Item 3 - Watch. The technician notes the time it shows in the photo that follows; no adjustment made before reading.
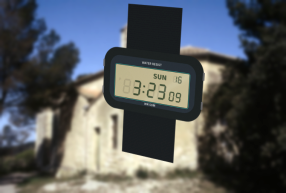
3:23:09
